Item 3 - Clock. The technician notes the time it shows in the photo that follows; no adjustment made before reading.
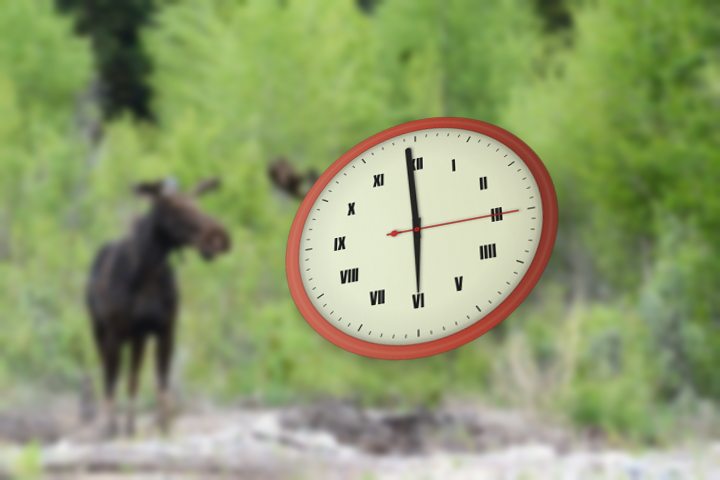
5:59:15
